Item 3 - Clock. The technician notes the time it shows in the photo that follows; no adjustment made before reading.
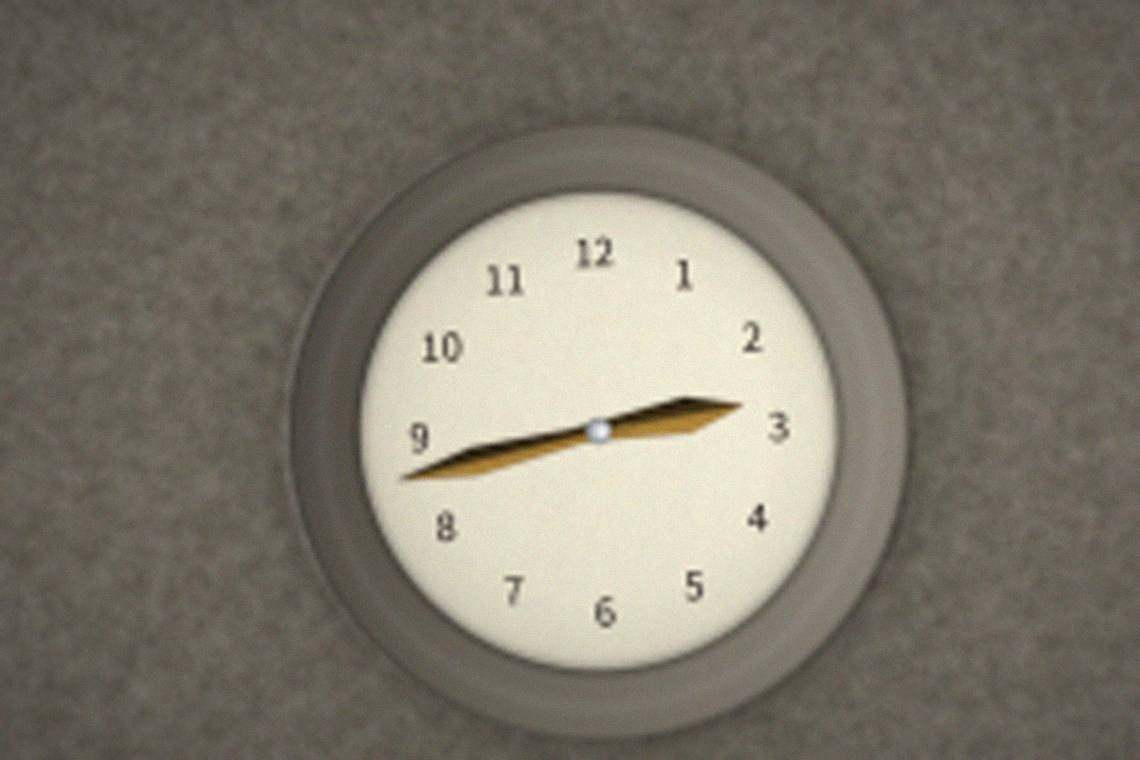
2:43
